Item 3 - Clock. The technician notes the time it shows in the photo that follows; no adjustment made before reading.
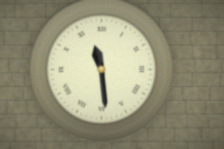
11:29
